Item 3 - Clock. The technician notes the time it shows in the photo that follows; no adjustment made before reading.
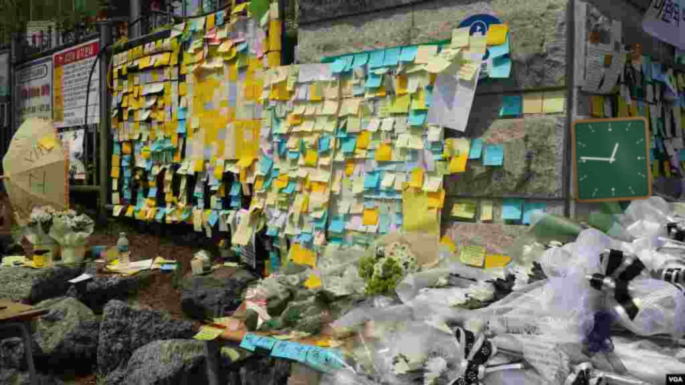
12:46
